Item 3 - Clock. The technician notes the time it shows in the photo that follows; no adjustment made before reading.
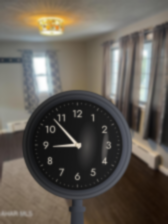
8:53
